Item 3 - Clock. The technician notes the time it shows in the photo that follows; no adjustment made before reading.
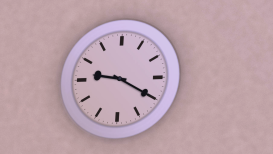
9:20
